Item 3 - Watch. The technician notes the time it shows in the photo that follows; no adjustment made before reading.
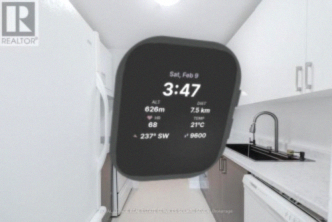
3:47
